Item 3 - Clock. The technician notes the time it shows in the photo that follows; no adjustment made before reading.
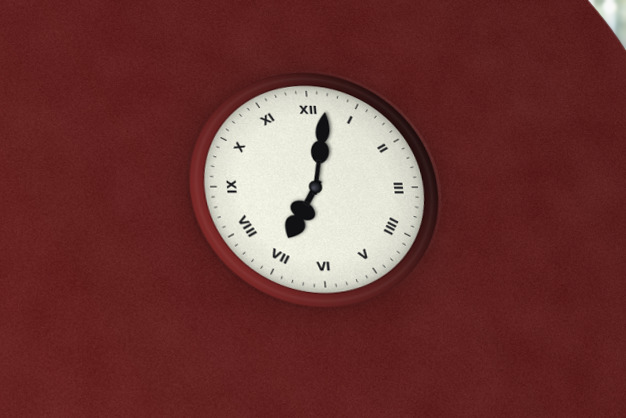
7:02
